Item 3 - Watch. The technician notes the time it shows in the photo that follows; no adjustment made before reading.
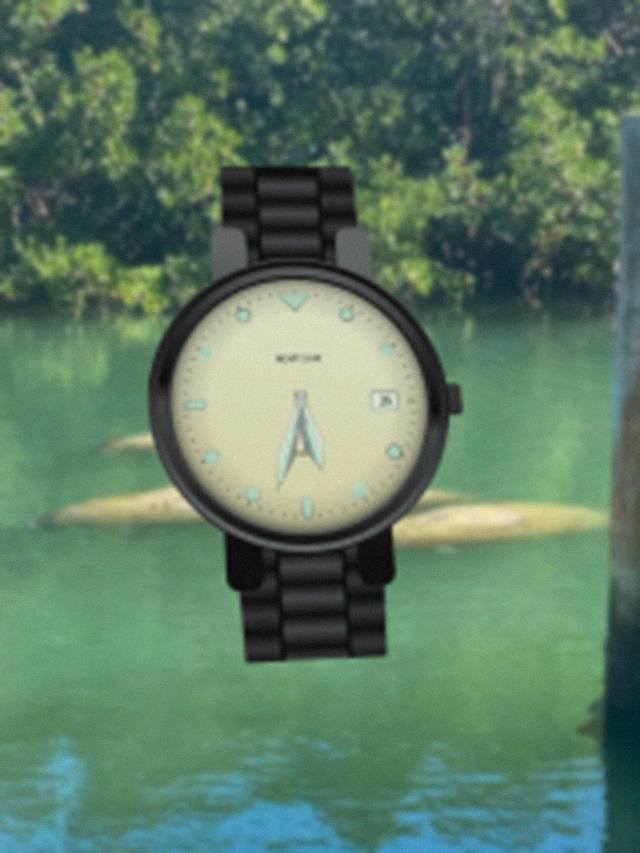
5:33
